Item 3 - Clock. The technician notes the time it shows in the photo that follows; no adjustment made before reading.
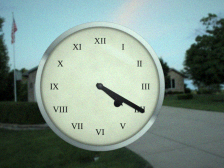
4:20
